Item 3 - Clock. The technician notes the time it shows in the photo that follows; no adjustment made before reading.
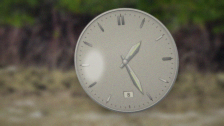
1:26
